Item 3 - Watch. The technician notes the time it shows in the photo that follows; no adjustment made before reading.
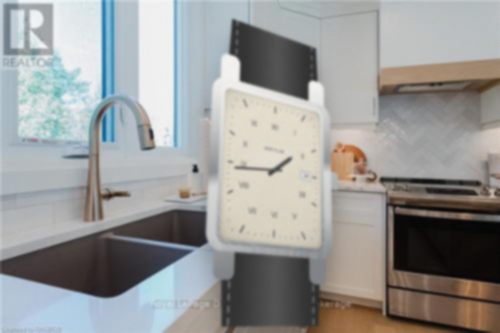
1:44
